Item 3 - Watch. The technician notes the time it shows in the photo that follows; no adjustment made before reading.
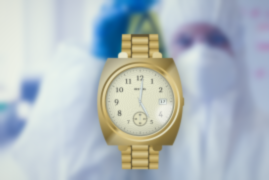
5:01
